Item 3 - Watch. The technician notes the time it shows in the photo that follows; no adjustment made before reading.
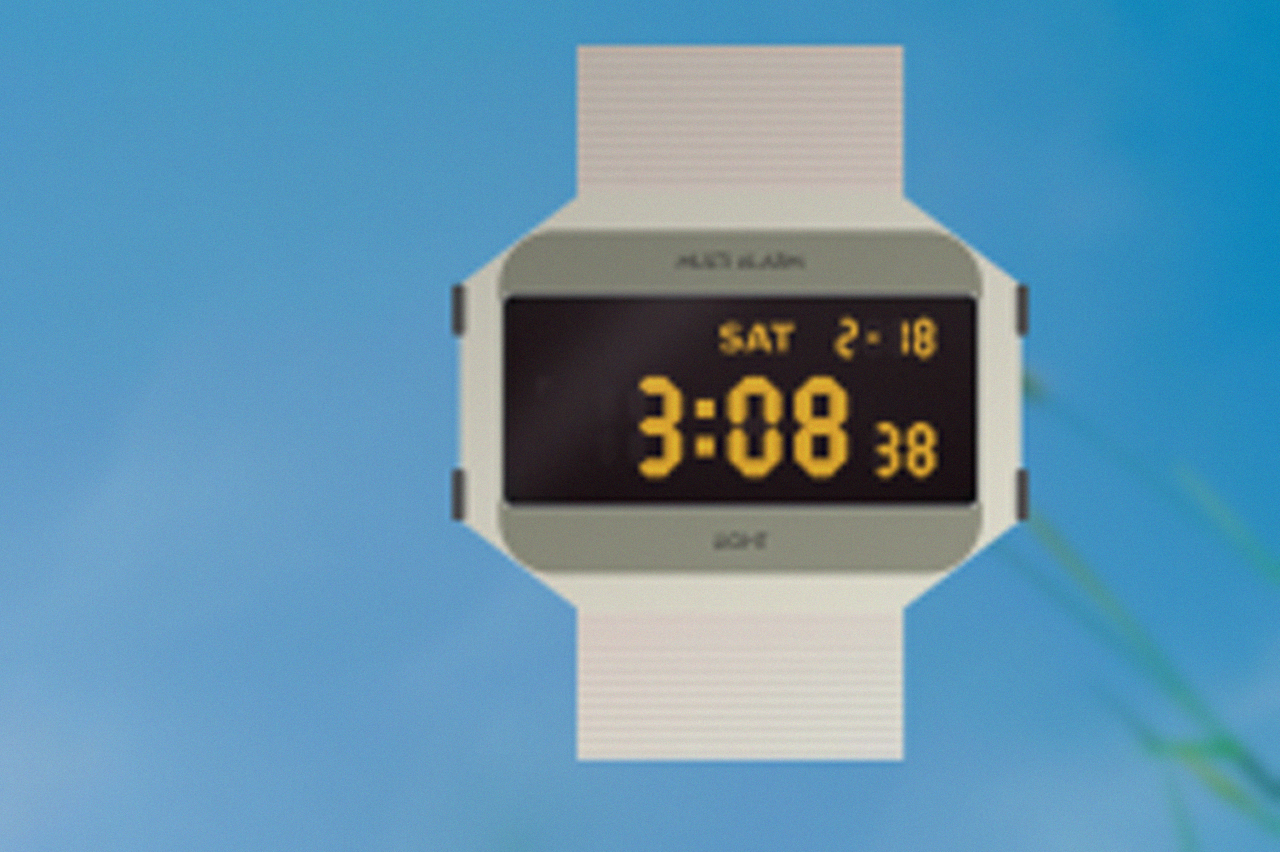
3:08:38
